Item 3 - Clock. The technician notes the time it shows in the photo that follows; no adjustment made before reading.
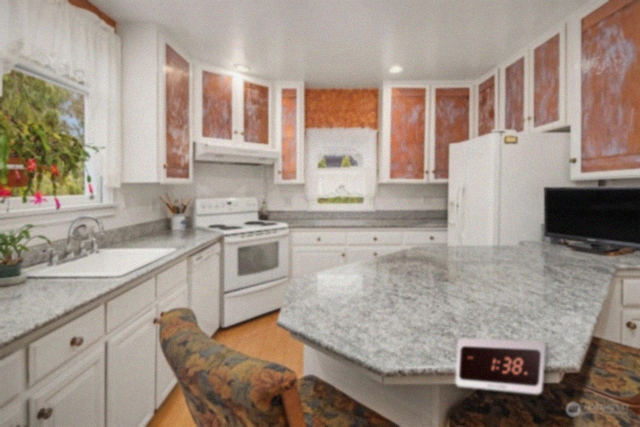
1:38
